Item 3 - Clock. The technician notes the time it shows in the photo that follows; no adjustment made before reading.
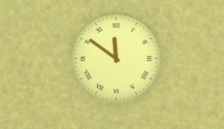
11:51
